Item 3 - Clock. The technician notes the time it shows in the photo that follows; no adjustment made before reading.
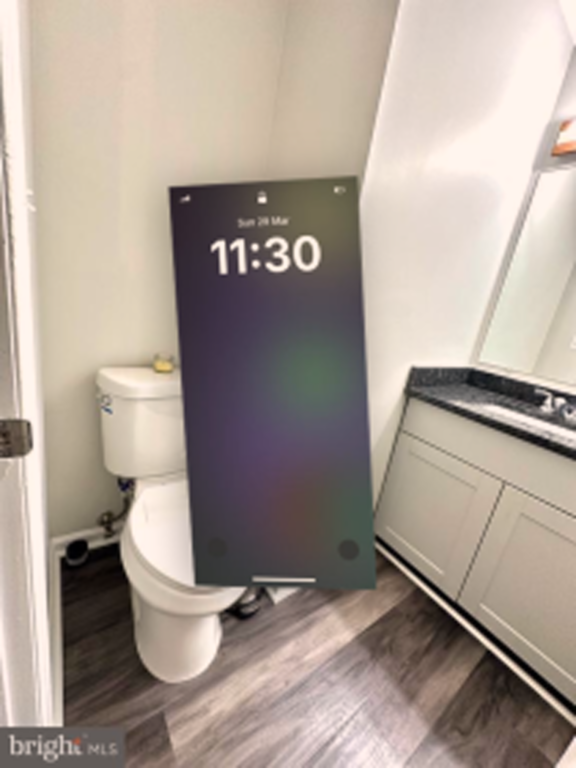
11:30
